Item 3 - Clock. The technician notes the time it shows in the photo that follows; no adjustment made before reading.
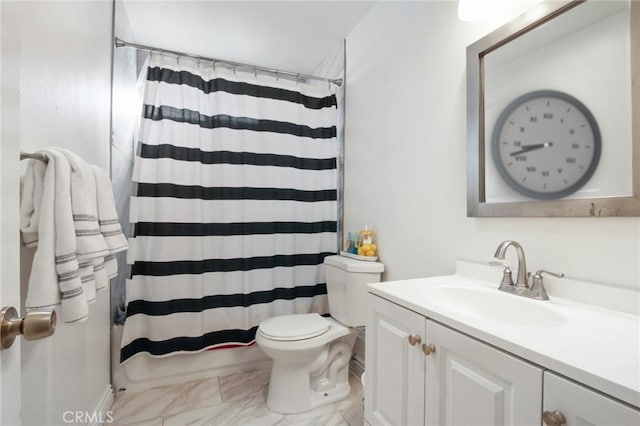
8:42
